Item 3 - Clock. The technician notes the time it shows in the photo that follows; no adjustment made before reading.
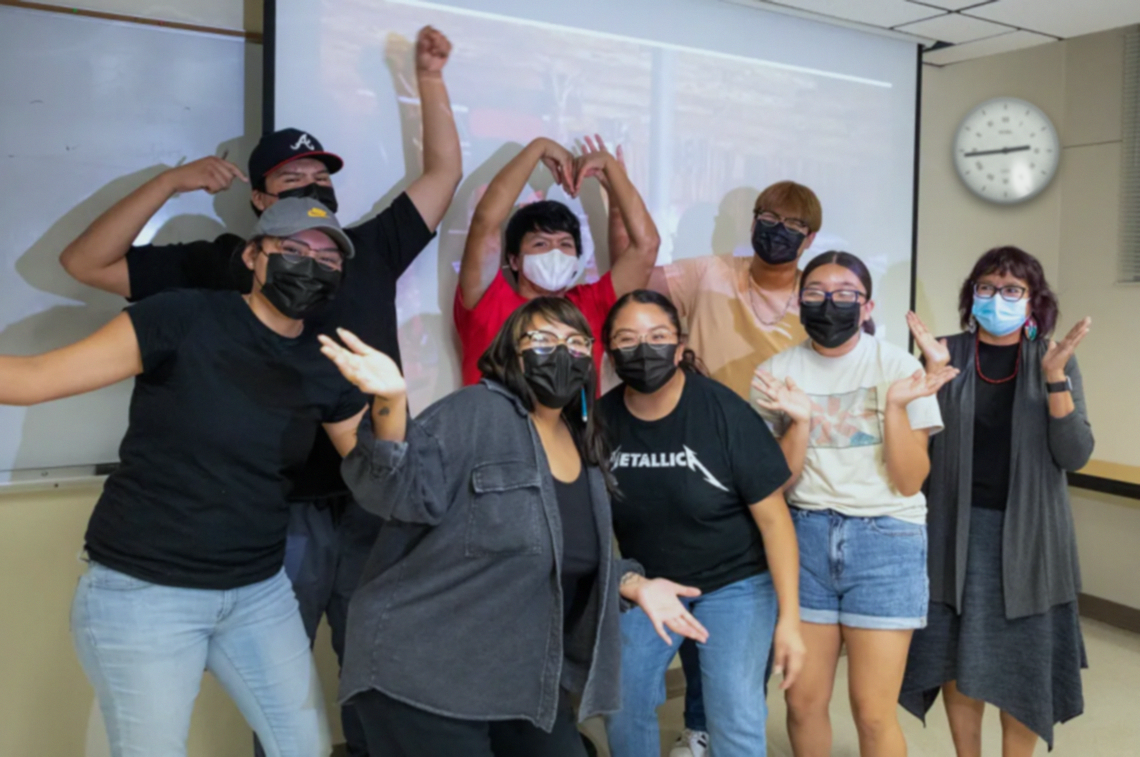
2:44
